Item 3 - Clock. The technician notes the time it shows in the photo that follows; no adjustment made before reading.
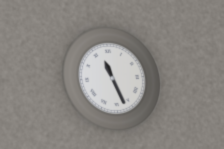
11:27
